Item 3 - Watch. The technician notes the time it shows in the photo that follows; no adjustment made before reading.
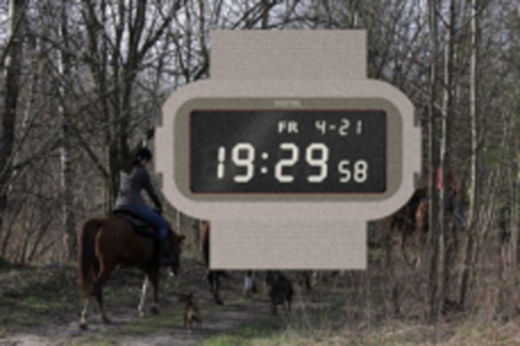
19:29:58
